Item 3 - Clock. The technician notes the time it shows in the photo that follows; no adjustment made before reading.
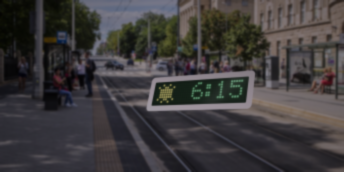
6:15
